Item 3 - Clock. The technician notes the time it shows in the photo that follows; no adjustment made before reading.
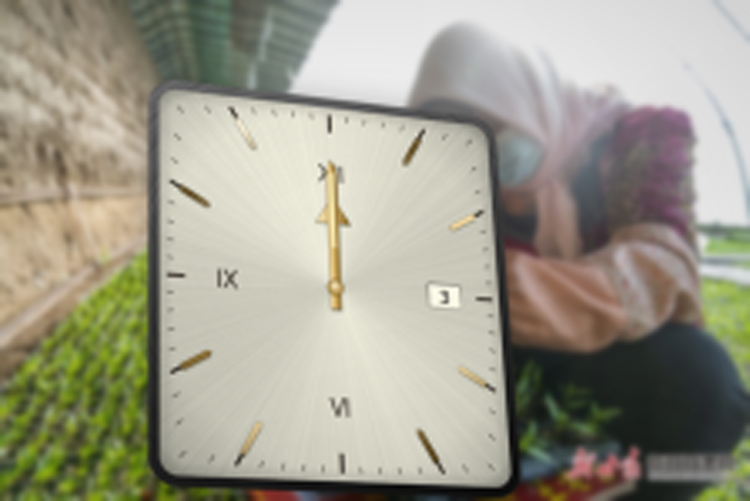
12:00
